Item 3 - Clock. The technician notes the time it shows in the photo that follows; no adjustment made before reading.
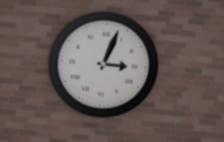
3:03
